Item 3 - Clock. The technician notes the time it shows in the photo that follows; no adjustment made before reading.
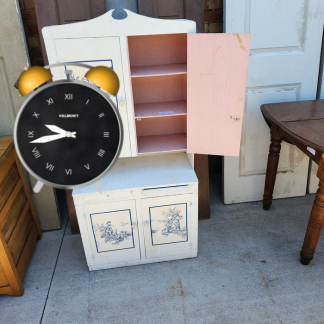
9:43
